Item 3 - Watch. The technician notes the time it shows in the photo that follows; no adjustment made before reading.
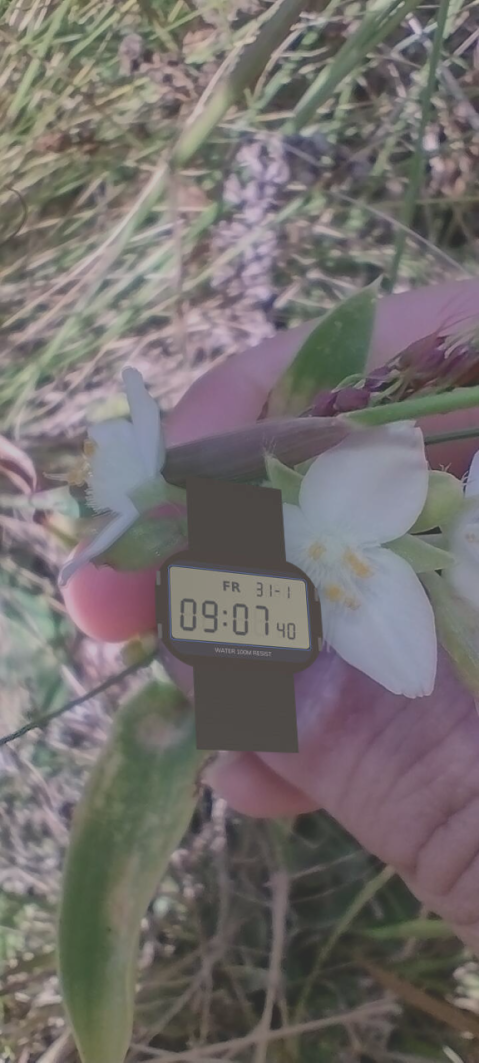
9:07:40
